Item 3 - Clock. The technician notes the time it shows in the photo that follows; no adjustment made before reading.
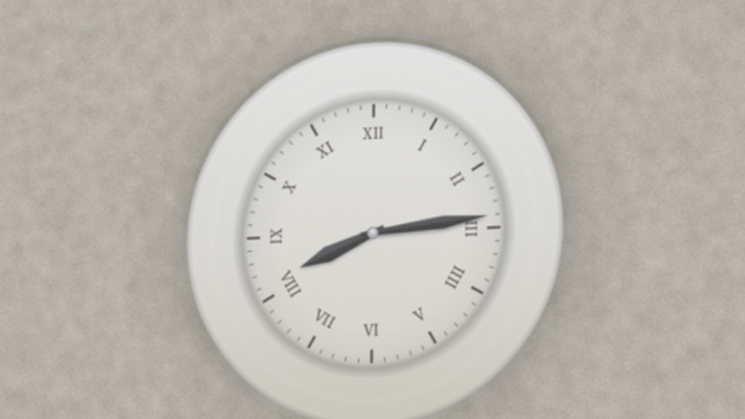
8:14
